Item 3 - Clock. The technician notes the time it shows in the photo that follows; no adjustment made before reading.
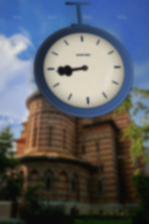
8:44
